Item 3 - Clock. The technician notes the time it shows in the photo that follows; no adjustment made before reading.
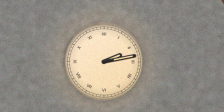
2:13
